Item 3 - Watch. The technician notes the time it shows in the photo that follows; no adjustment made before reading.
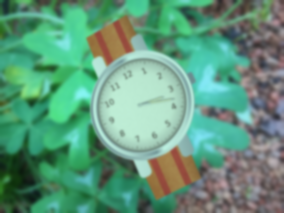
3:18
